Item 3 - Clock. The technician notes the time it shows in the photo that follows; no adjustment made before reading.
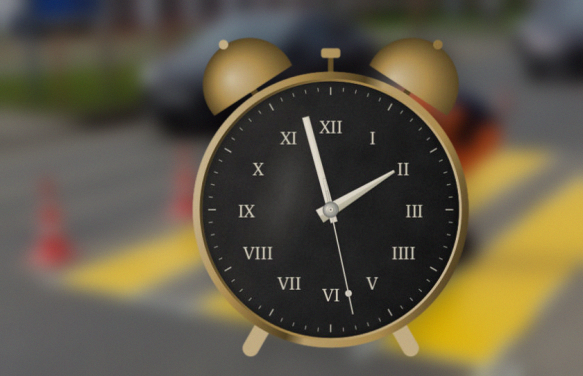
1:57:28
